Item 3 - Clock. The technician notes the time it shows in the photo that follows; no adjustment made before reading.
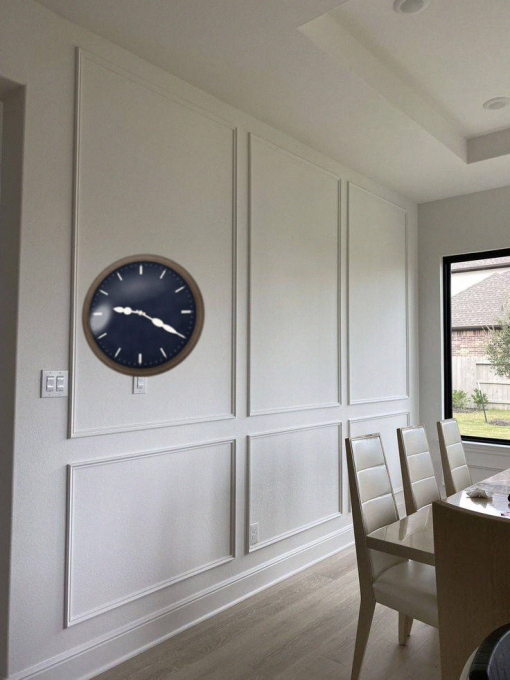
9:20
